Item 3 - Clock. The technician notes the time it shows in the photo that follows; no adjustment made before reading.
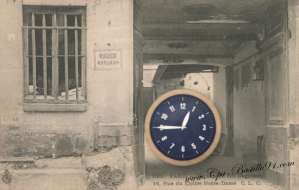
12:45
